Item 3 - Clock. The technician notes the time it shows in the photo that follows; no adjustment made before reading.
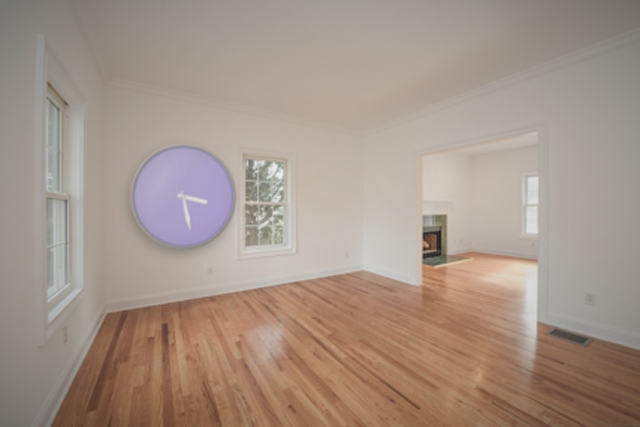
3:28
